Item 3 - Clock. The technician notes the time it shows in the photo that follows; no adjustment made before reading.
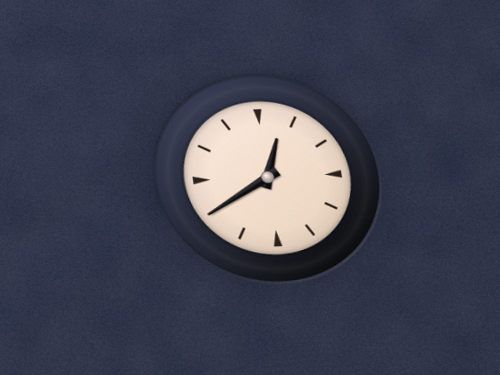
12:40
